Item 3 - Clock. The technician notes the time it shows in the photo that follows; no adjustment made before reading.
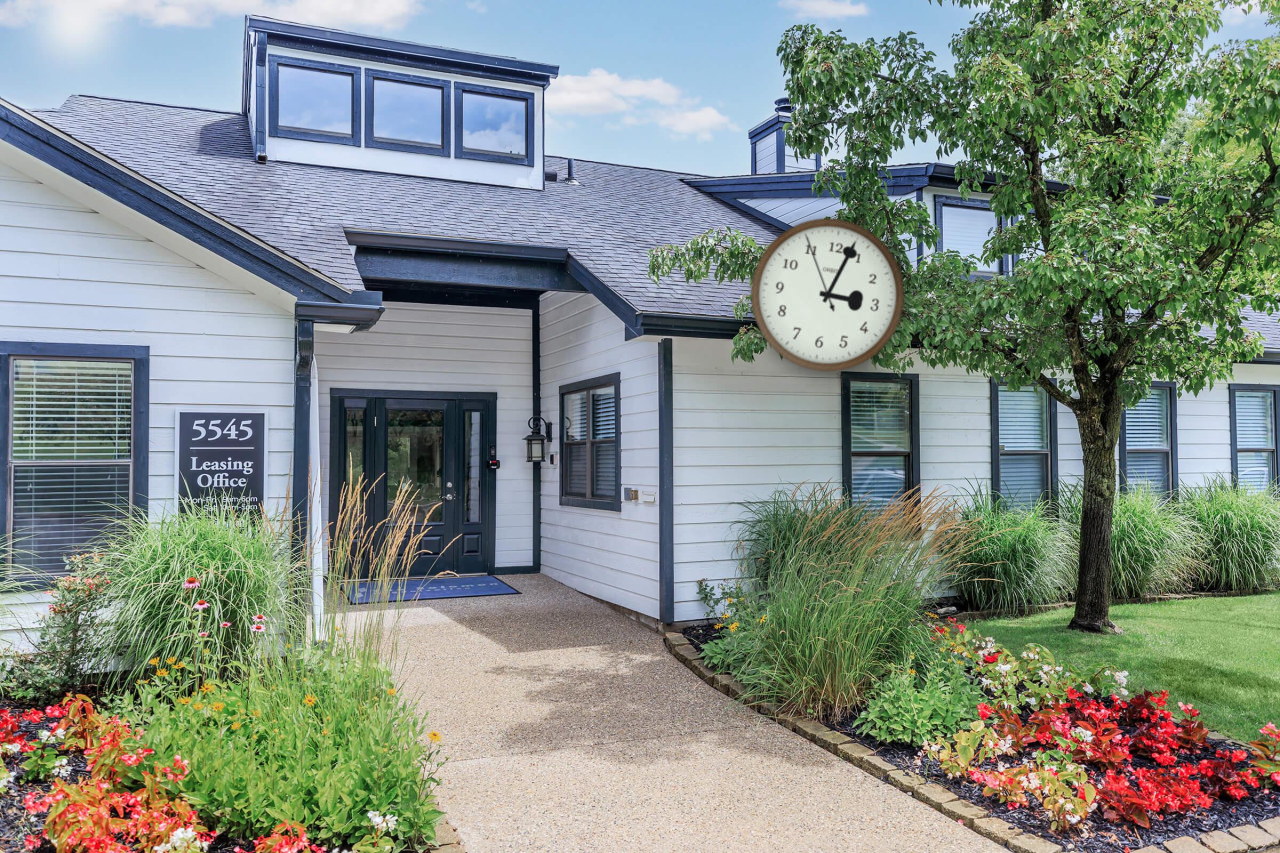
3:02:55
